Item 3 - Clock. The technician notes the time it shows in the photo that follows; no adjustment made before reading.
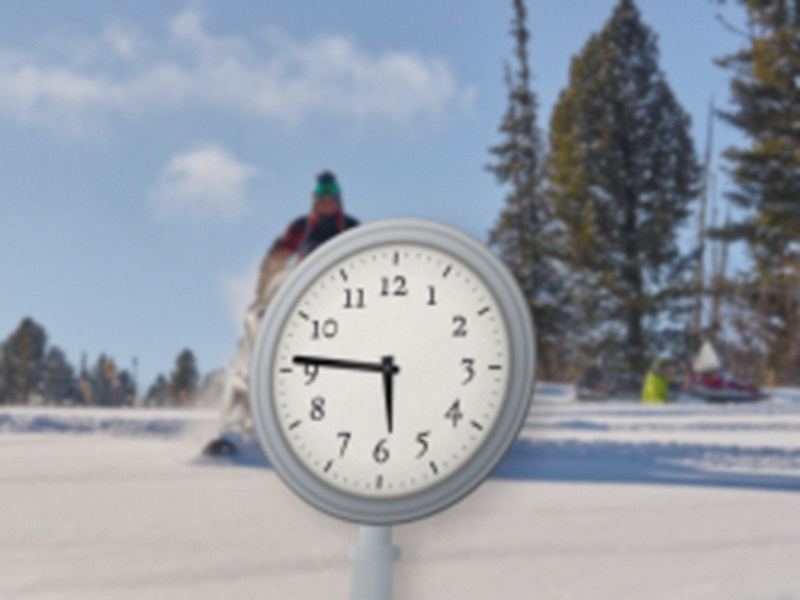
5:46
